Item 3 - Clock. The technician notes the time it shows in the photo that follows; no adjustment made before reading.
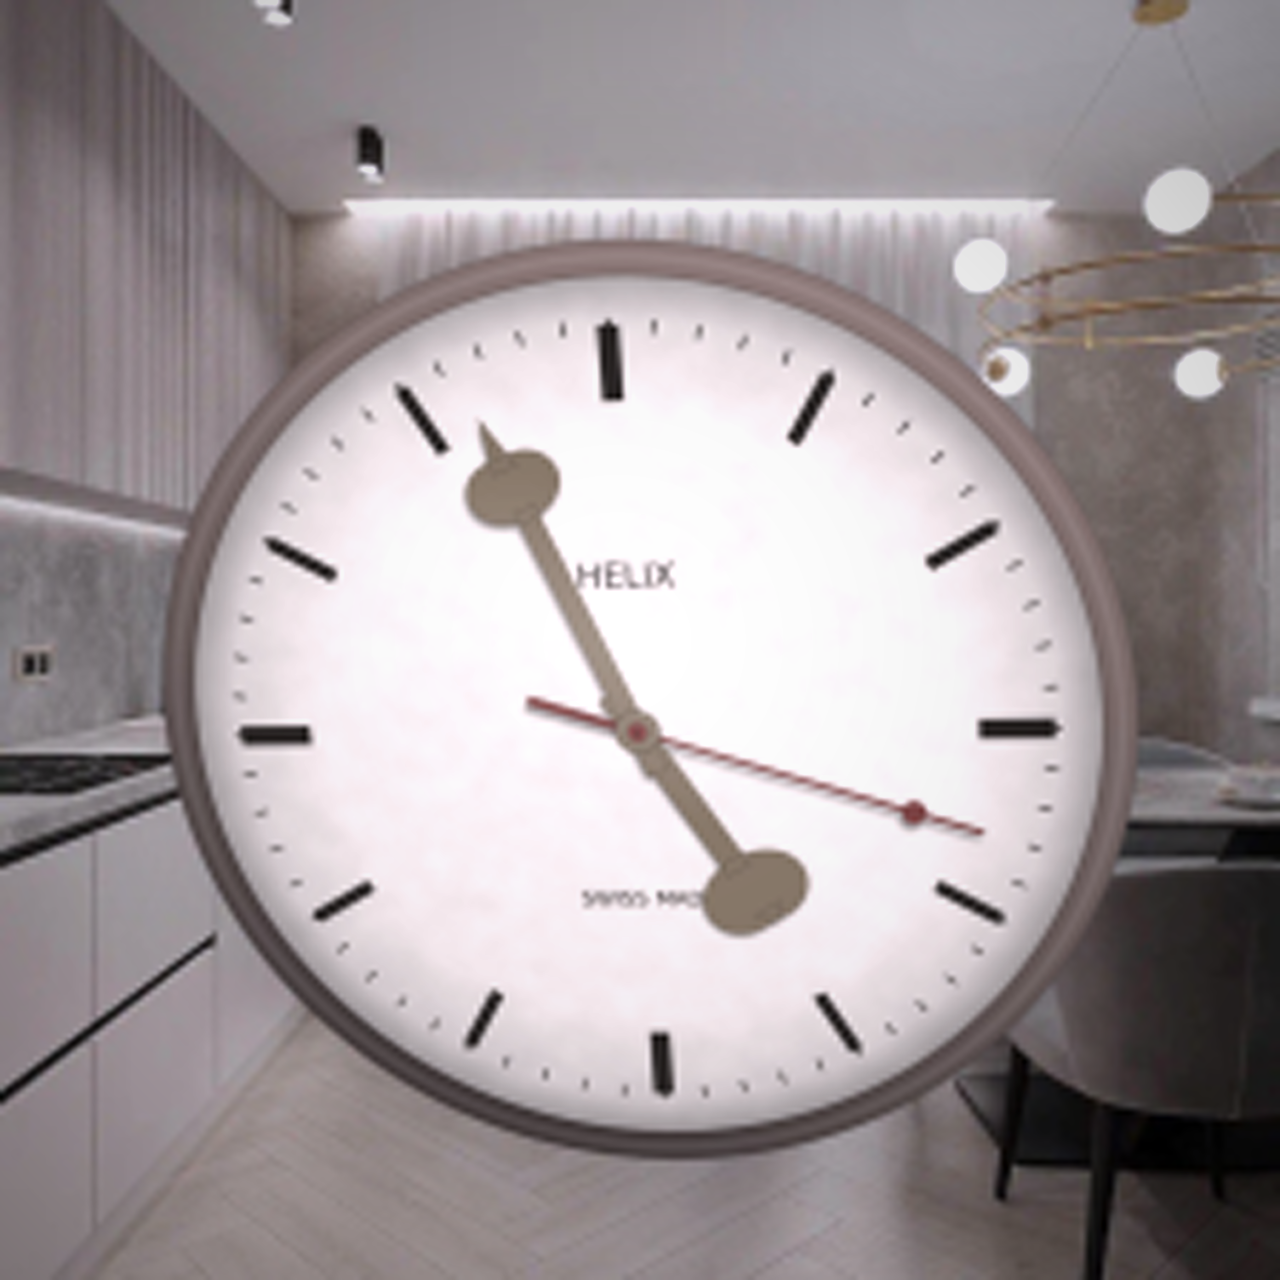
4:56:18
